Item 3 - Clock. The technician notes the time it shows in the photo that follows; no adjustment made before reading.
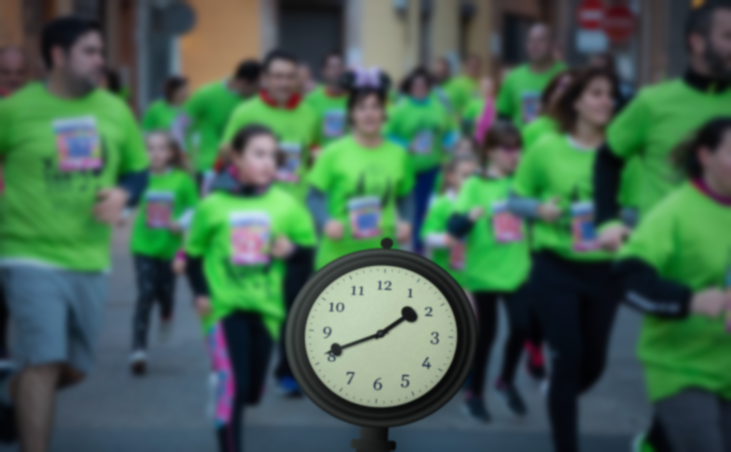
1:41
